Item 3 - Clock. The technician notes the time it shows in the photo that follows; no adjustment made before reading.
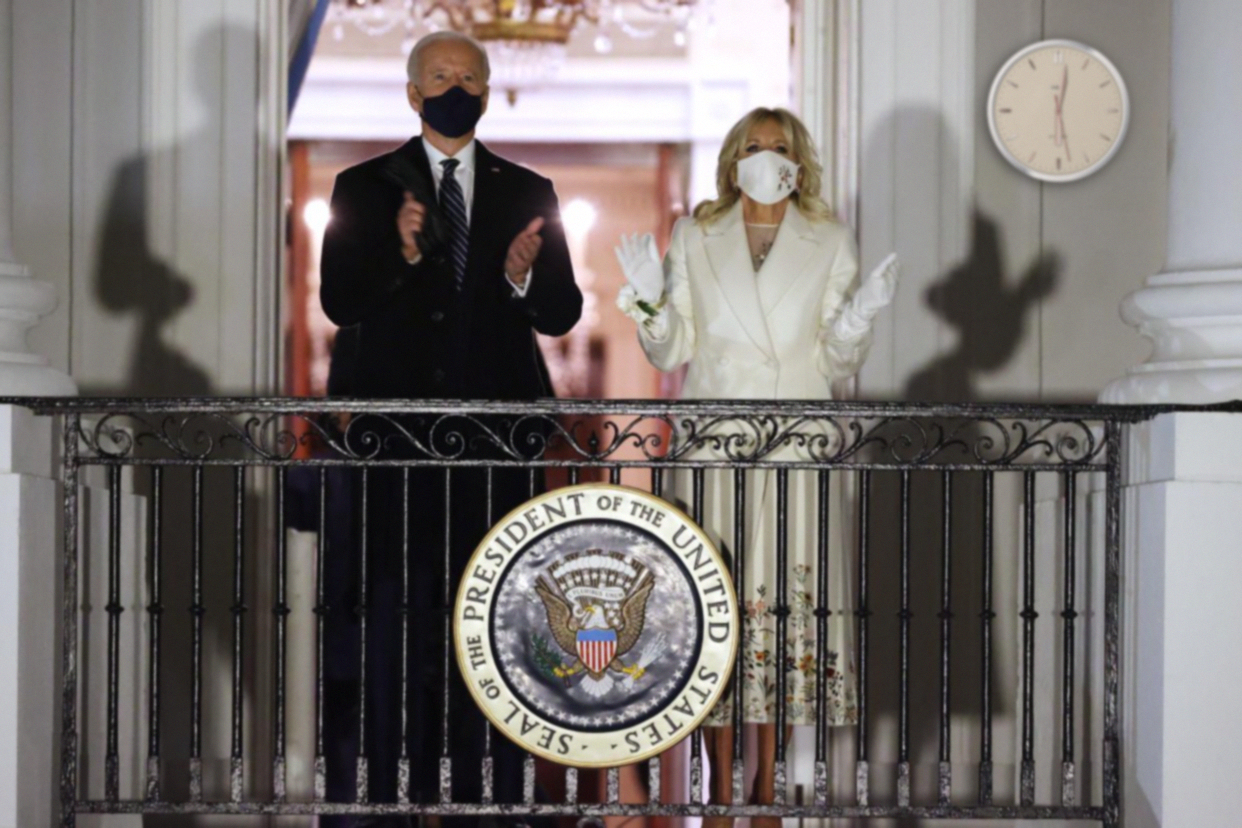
6:01:28
